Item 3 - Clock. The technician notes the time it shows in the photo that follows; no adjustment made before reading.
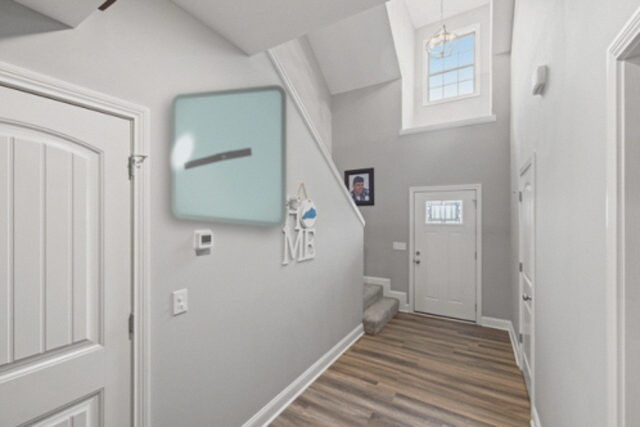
2:43
